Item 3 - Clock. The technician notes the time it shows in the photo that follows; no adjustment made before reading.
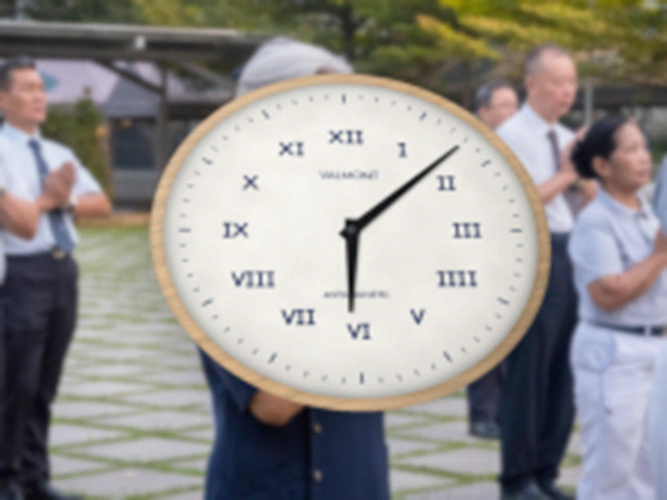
6:08
